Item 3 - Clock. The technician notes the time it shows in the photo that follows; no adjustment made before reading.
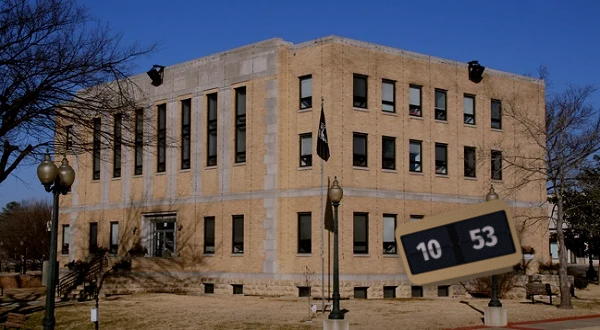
10:53
